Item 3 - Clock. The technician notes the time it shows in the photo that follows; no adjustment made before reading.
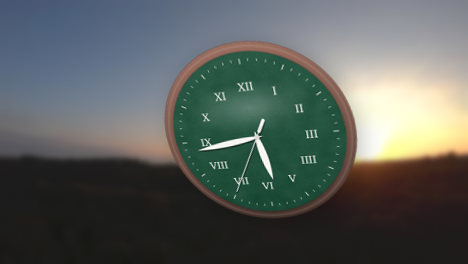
5:43:35
